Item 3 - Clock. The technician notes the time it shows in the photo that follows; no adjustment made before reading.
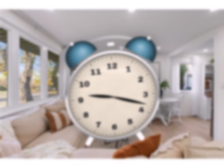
9:18
